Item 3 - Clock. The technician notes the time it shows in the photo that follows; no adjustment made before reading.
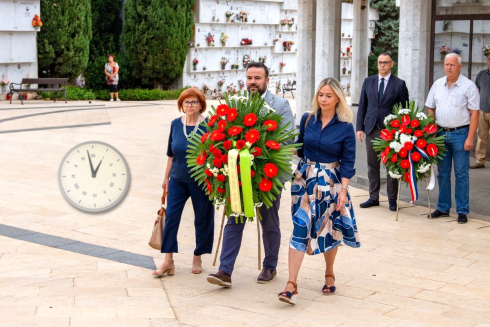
12:58
